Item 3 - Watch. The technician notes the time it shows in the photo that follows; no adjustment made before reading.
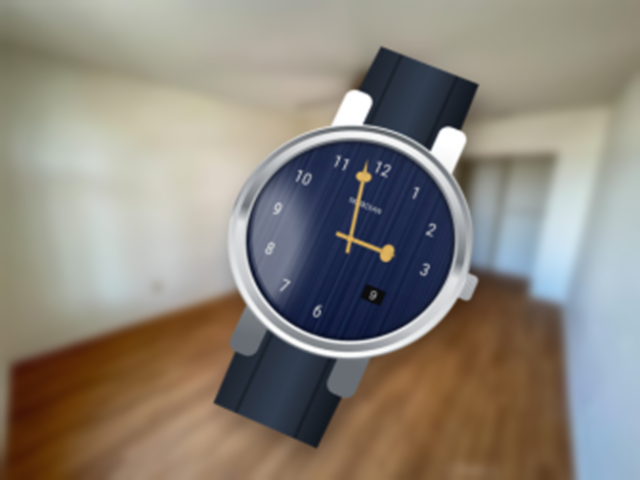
2:58
